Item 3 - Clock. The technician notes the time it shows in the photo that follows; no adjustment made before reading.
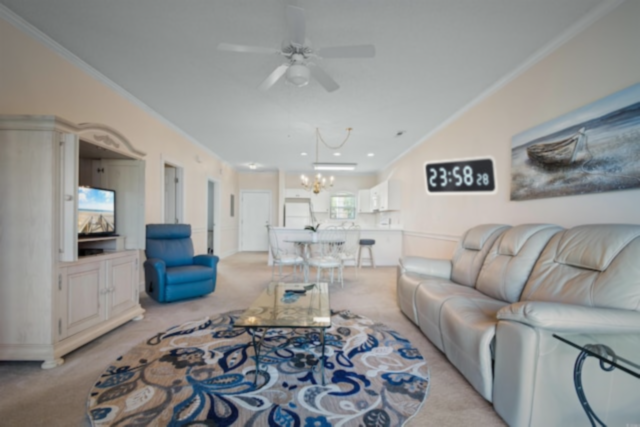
23:58
